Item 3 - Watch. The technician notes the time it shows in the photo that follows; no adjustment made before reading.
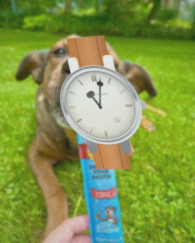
11:02
